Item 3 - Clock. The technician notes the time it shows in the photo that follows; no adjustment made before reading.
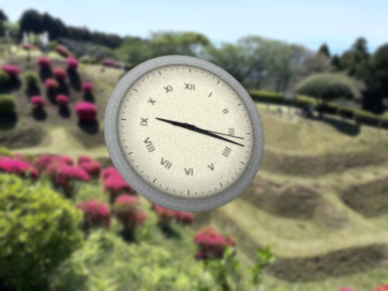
9:17:16
